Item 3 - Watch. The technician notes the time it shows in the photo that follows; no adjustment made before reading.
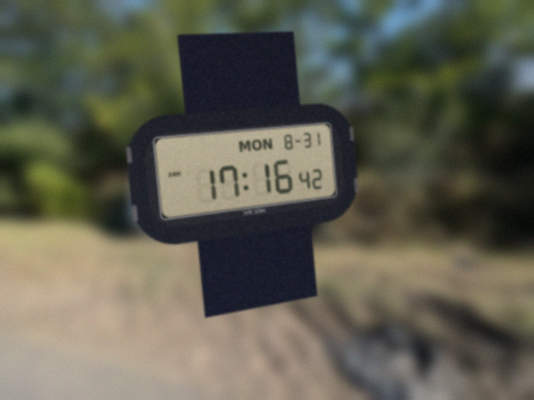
17:16:42
